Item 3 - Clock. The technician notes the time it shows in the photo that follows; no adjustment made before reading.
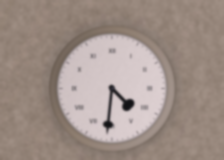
4:31
